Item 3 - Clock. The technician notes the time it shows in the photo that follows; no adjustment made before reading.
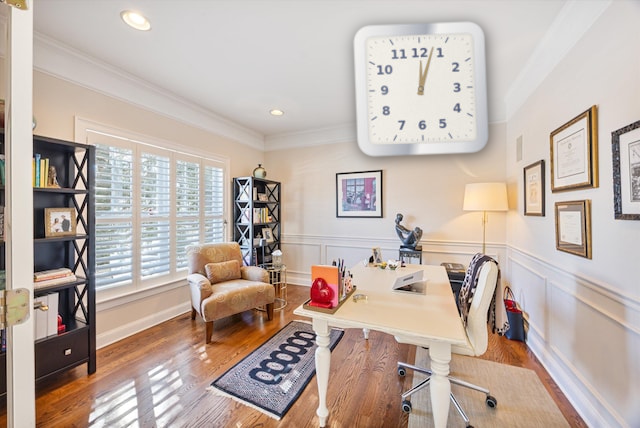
12:03
